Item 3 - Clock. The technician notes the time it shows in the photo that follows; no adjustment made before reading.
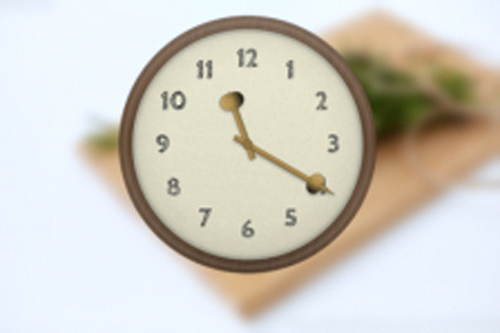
11:20
